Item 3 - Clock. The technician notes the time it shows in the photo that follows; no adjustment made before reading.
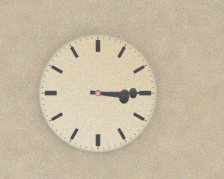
3:15
